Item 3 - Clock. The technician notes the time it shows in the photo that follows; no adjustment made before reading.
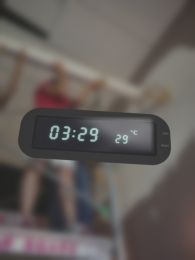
3:29
